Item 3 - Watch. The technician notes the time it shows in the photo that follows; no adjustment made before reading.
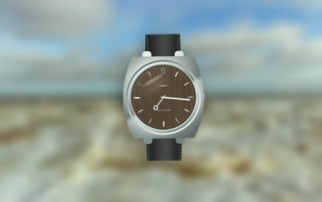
7:16
